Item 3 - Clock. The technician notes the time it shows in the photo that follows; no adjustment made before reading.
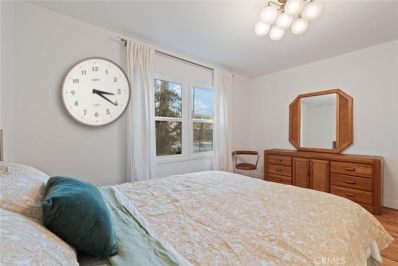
3:21
